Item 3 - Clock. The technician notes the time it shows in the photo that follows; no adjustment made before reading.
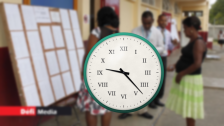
9:23
